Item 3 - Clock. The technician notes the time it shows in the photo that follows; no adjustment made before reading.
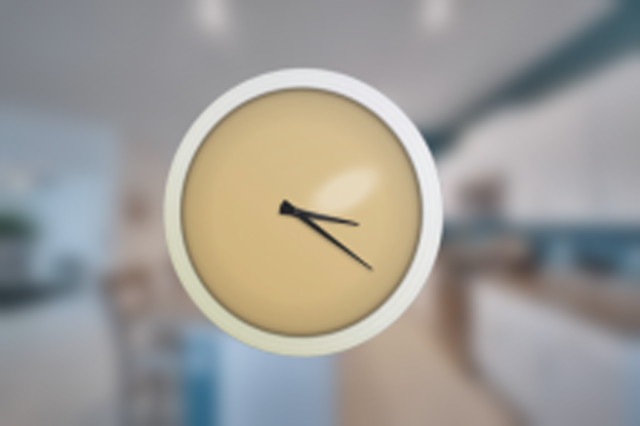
3:21
